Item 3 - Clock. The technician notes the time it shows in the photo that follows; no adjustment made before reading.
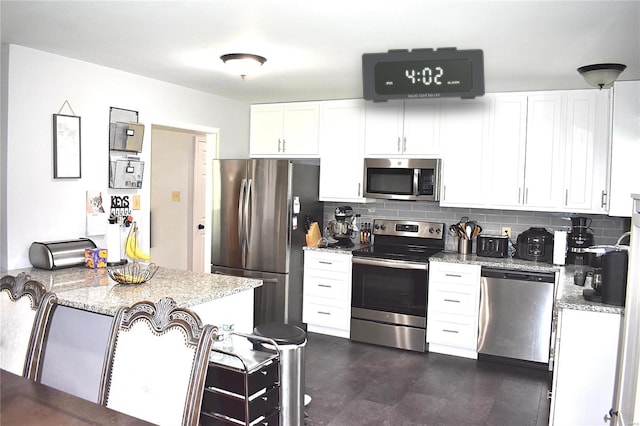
4:02
